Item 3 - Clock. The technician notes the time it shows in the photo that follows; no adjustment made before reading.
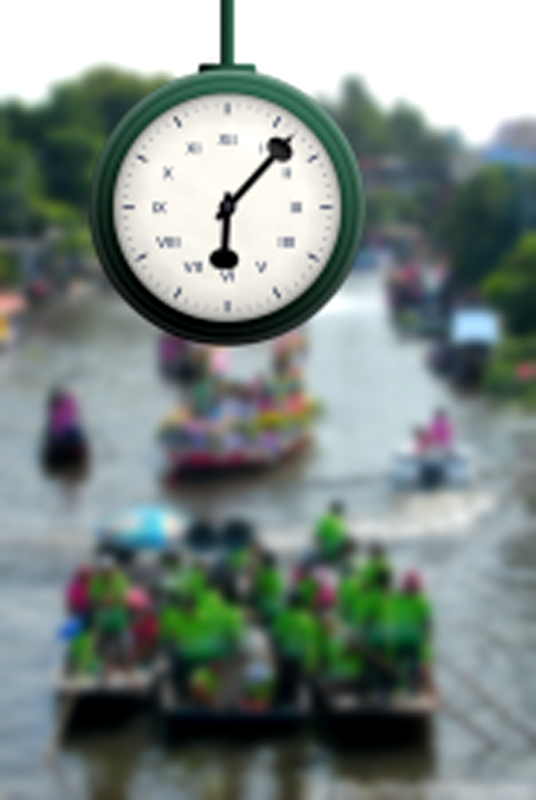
6:07
